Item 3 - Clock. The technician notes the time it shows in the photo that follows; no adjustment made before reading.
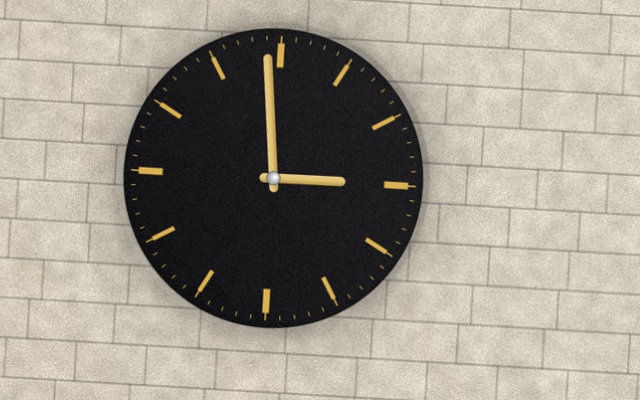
2:59
